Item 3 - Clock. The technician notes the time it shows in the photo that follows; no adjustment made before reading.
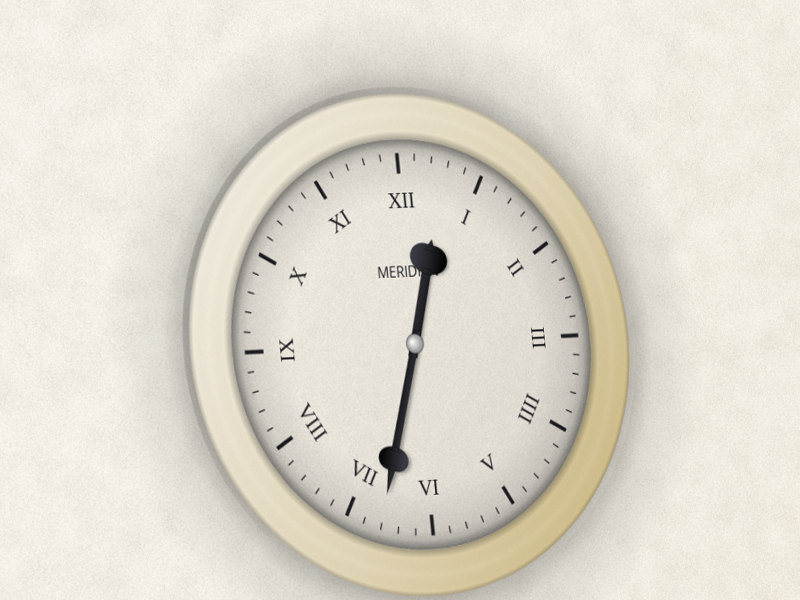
12:33
